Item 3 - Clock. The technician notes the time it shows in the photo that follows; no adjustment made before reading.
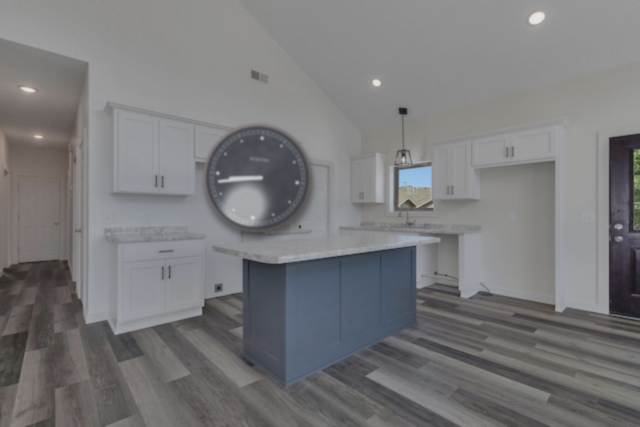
8:43
